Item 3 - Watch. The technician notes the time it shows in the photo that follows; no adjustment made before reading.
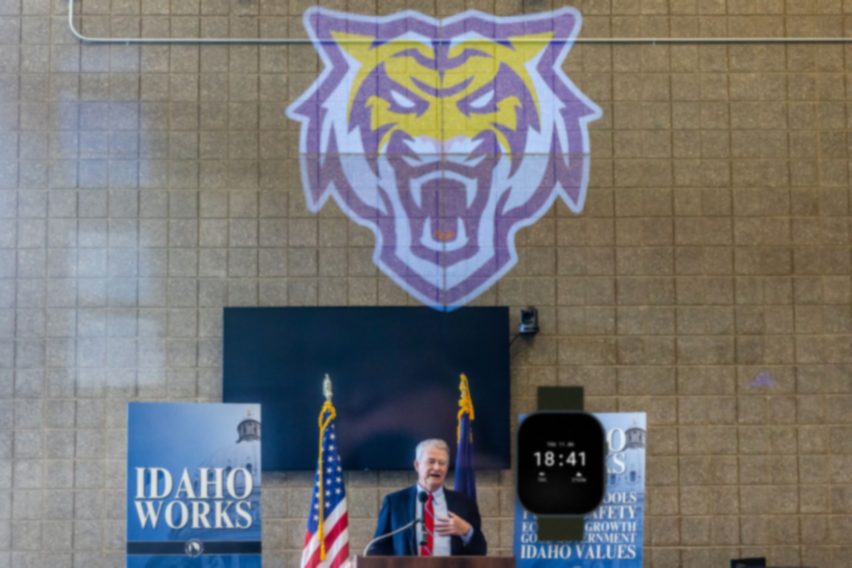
18:41
